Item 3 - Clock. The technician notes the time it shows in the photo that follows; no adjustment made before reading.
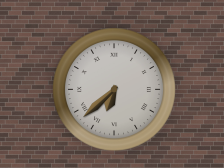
6:38
